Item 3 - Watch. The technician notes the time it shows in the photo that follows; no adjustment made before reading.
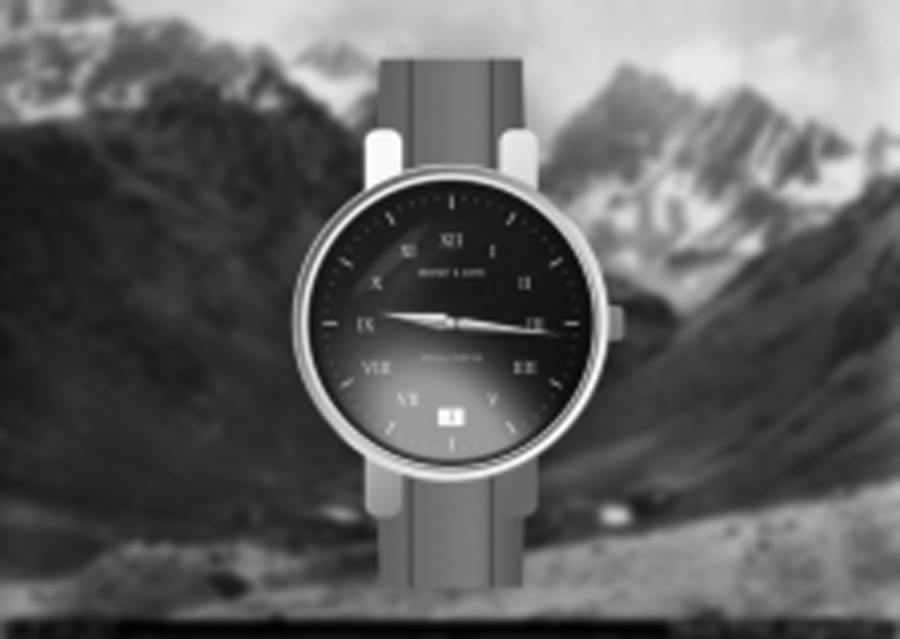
9:16
